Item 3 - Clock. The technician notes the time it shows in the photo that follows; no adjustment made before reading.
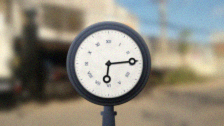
6:14
